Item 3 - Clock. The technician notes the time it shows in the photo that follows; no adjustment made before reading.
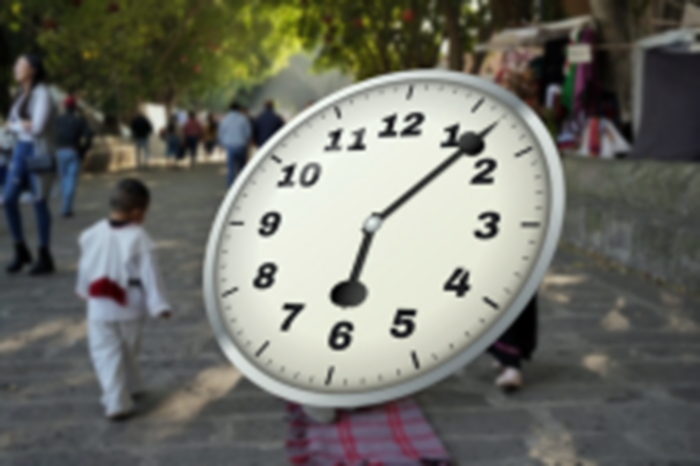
6:07
